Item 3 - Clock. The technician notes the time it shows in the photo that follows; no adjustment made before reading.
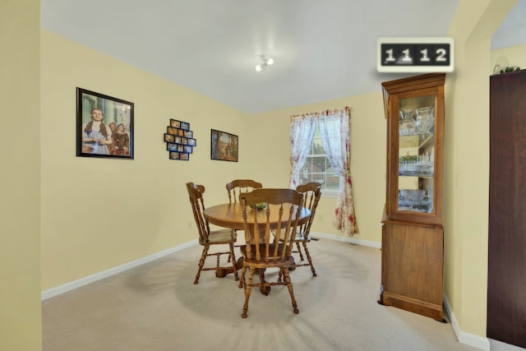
11:12
